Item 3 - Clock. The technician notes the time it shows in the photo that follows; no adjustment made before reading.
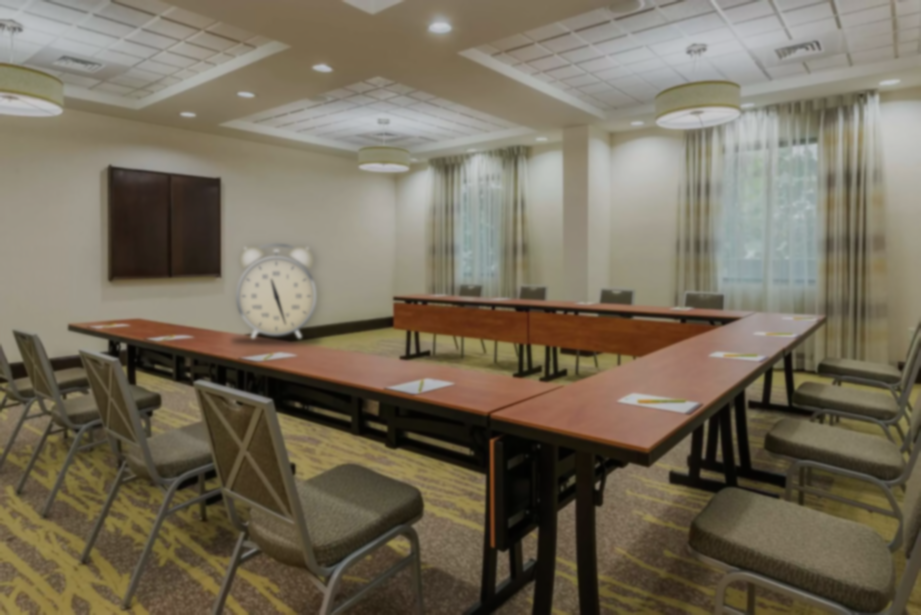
11:27
